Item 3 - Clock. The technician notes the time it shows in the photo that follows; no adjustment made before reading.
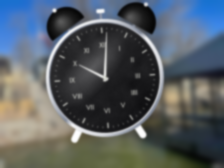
10:01
